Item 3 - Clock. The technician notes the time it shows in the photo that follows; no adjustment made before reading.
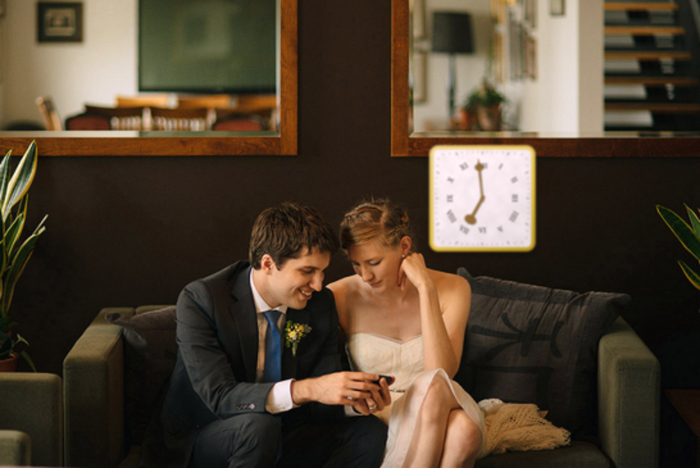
6:59
